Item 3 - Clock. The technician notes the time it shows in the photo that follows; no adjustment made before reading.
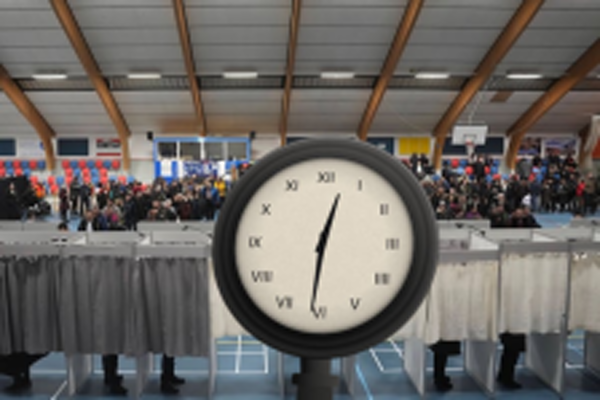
12:31
